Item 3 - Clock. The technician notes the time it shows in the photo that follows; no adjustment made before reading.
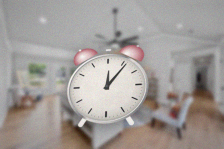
12:06
